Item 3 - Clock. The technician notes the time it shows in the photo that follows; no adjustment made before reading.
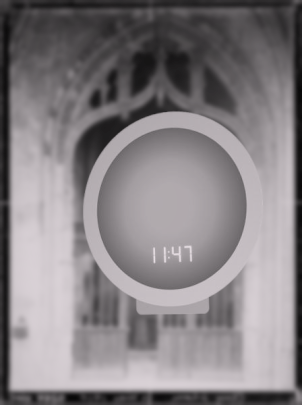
11:47
